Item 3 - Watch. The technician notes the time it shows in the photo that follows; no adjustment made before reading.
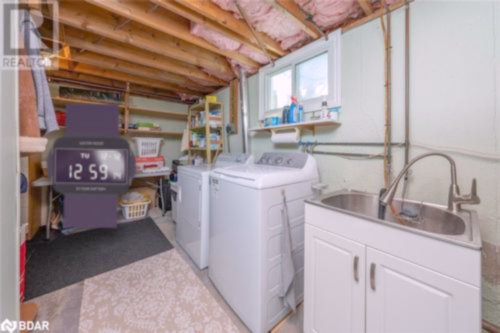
12:59
